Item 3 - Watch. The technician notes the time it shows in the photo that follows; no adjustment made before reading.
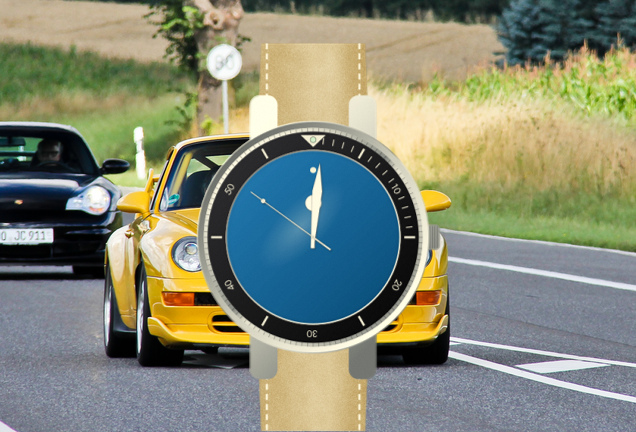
12:00:51
